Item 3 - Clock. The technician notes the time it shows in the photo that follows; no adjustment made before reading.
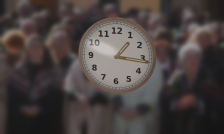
1:16
